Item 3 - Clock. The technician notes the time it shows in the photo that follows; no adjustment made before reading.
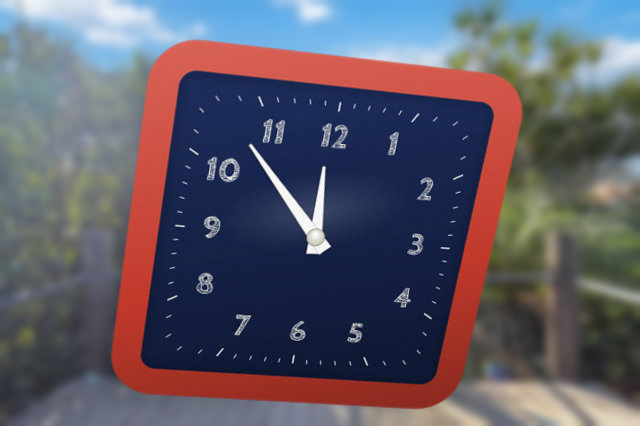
11:53
